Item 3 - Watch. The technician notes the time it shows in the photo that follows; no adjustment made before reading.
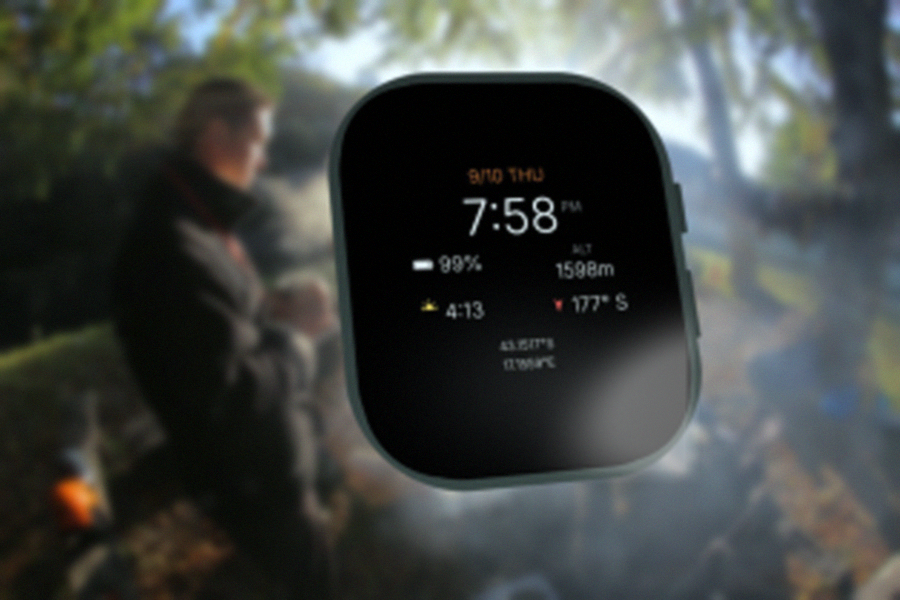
7:58
